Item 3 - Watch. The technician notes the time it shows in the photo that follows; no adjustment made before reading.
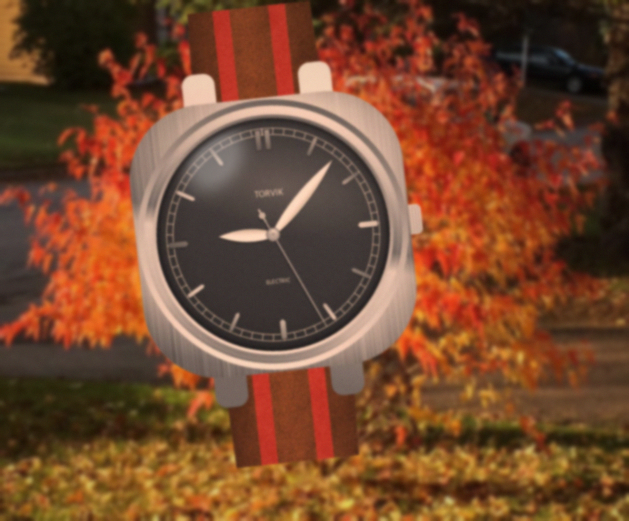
9:07:26
